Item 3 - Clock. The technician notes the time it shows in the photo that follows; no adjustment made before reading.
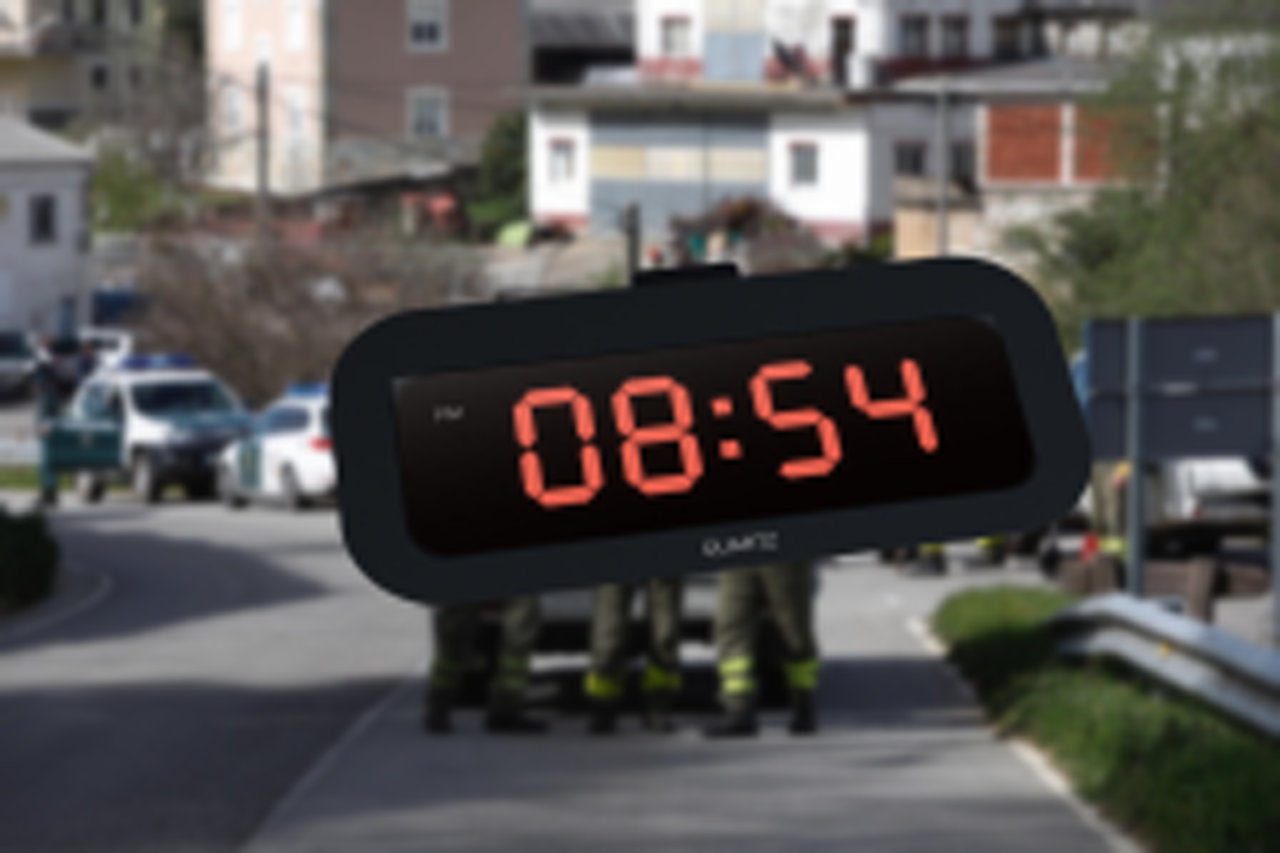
8:54
